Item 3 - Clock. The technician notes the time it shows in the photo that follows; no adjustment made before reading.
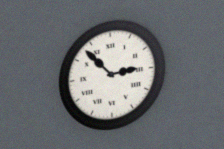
2:53
